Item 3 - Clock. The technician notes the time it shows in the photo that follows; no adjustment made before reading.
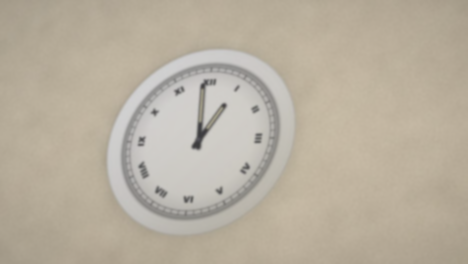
12:59
